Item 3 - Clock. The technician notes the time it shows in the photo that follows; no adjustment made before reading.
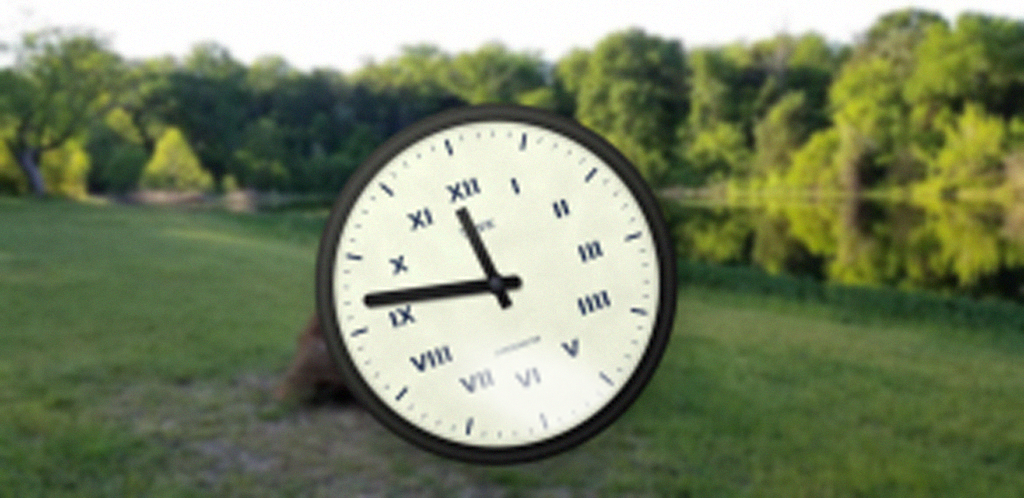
11:47
